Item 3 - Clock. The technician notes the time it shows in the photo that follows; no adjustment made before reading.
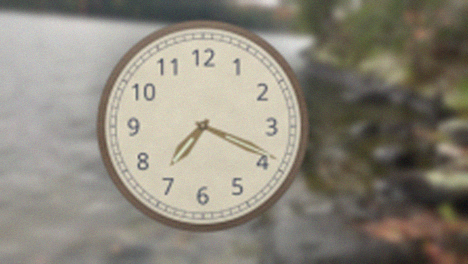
7:19
